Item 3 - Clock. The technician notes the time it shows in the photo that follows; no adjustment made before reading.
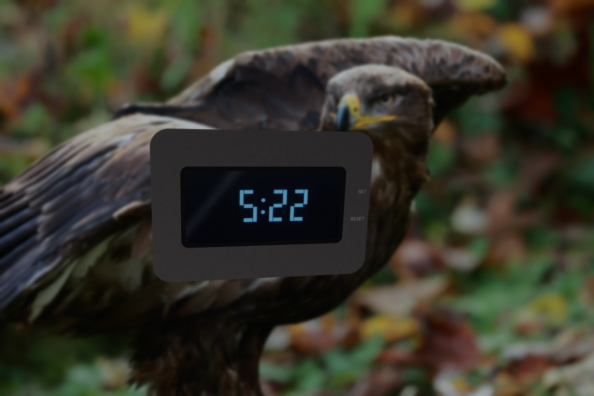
5:22
